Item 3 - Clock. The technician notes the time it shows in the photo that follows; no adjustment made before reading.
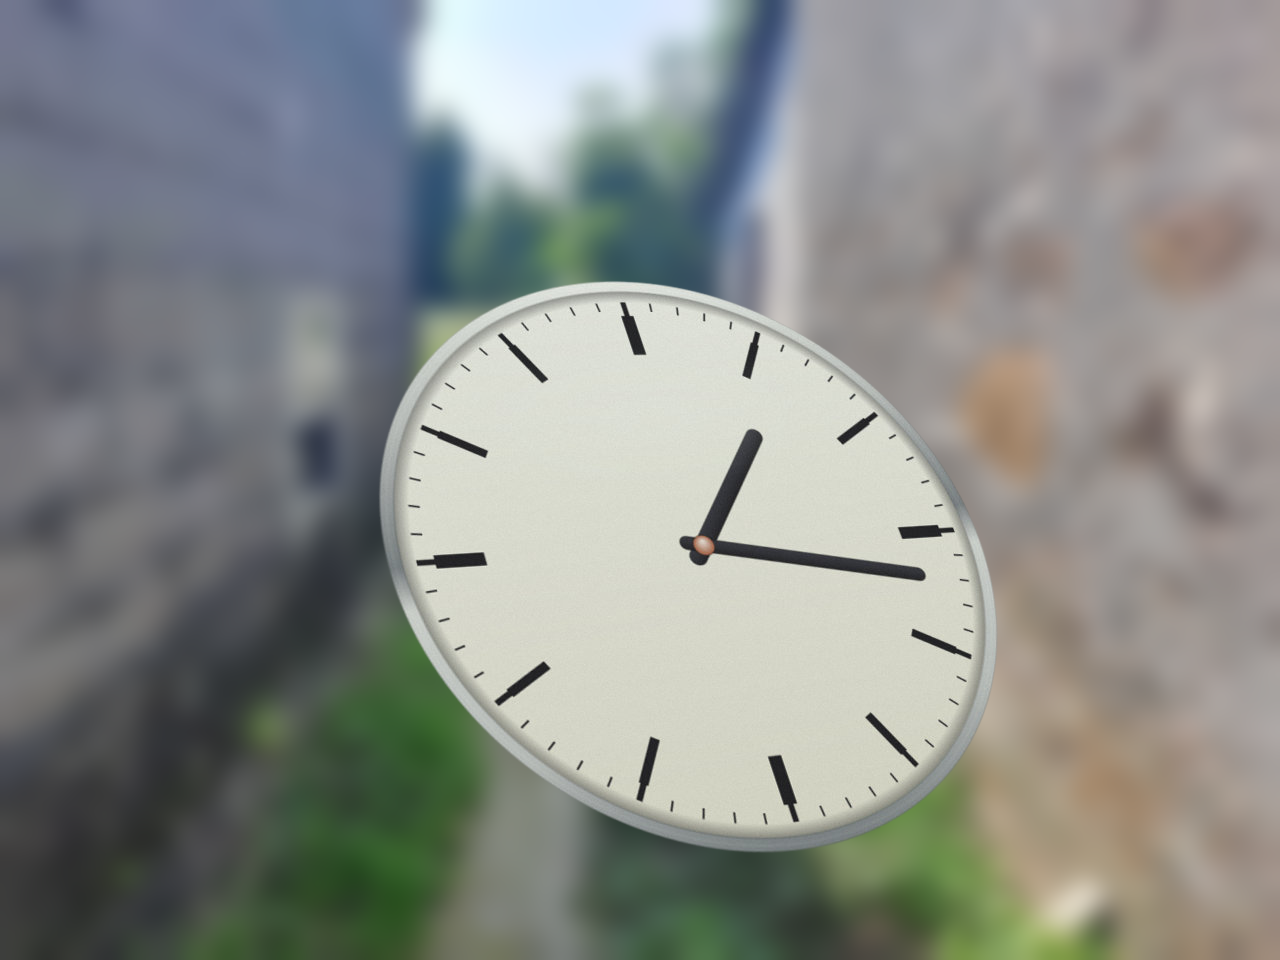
1:17
